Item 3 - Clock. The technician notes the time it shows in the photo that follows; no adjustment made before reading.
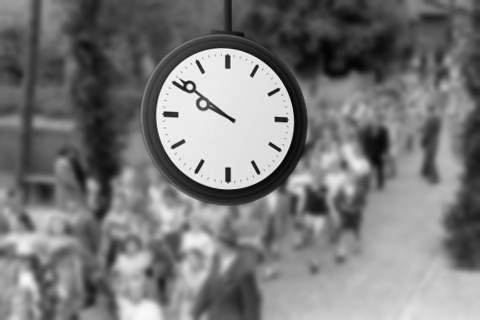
9:51
